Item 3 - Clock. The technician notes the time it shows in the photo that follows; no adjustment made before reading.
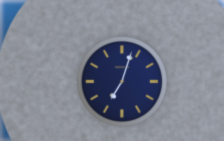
7:03
